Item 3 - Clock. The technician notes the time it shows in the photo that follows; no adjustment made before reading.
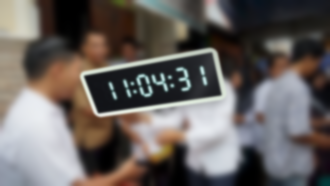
11:04:31
